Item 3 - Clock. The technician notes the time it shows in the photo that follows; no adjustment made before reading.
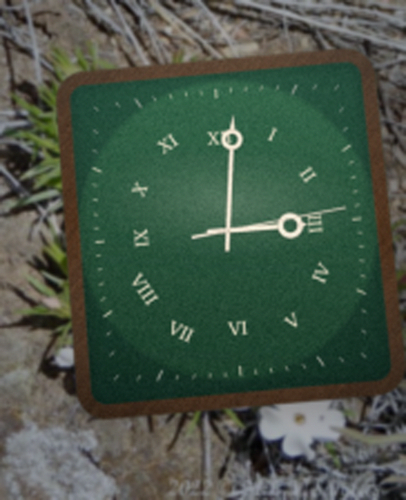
3:01:14
